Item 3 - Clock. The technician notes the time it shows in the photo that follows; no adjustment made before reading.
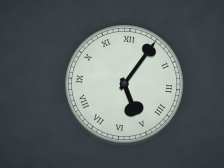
5:05
